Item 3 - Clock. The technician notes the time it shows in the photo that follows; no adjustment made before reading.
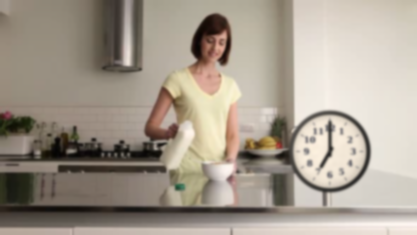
7:00
